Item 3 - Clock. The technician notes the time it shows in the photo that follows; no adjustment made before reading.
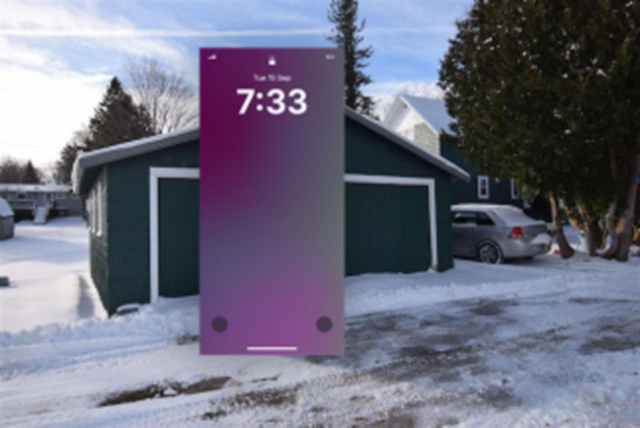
7:33
